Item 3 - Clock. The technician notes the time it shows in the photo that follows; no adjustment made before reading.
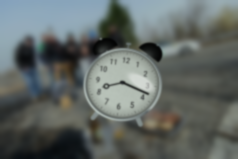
8:18
